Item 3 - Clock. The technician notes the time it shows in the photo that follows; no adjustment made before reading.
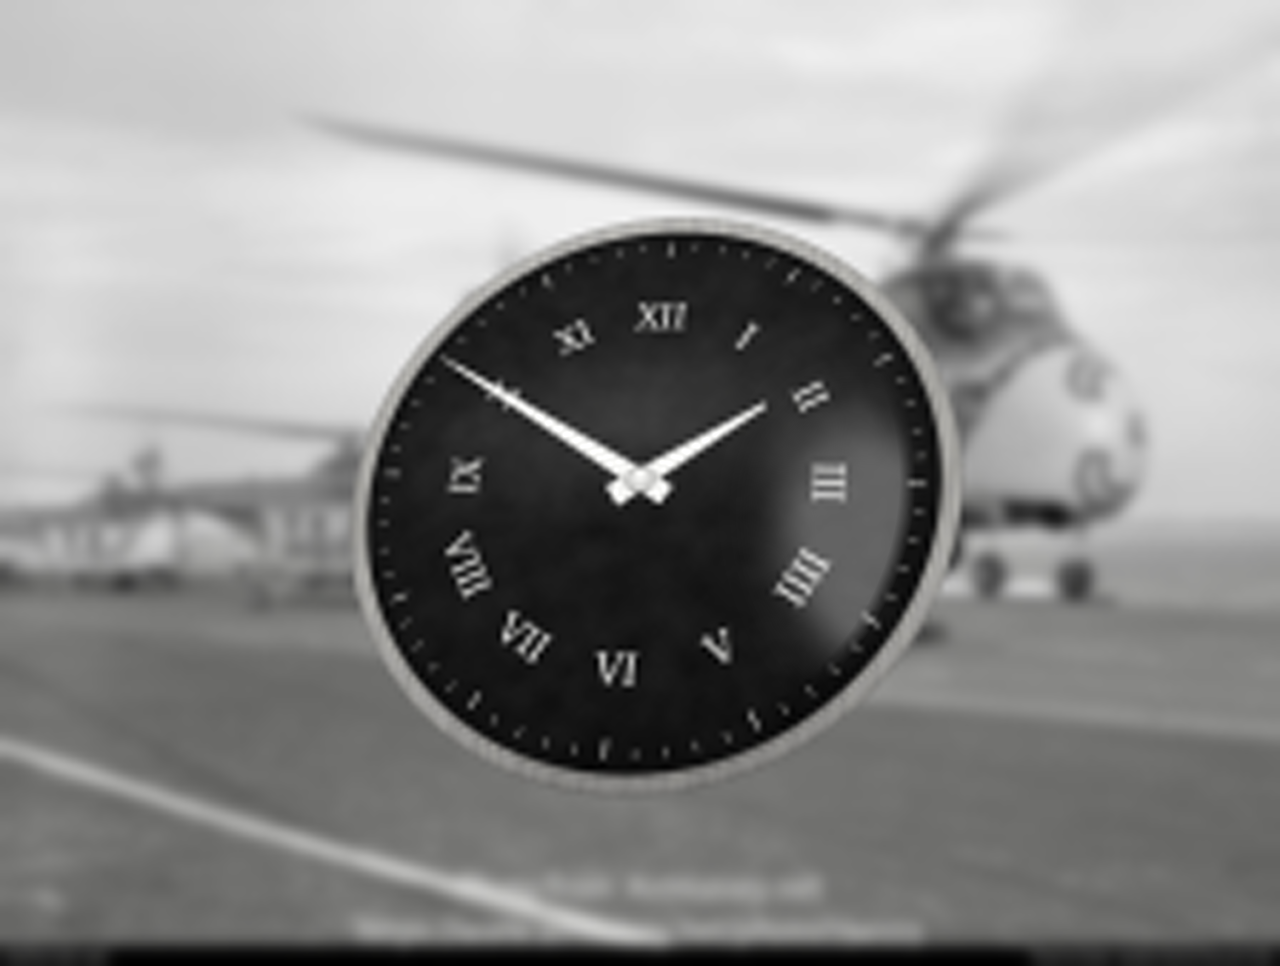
1:50
